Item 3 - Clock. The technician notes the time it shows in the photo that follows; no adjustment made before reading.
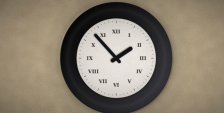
1:53
